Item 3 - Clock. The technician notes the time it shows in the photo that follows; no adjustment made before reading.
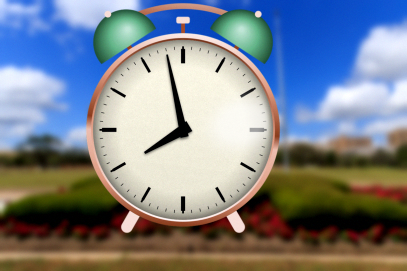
7:58
